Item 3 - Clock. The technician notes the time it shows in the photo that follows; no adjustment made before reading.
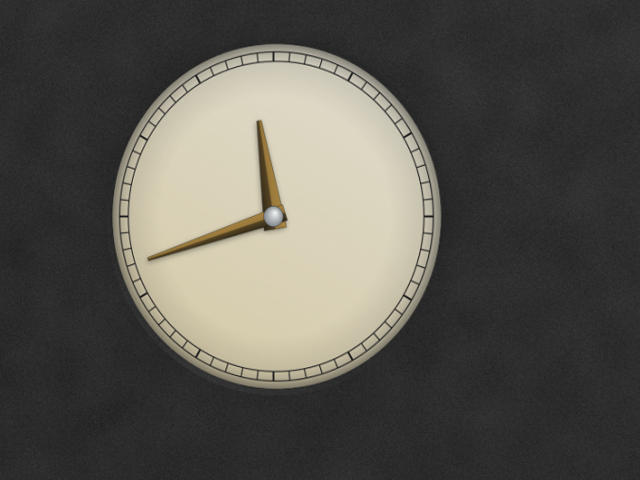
11:42
